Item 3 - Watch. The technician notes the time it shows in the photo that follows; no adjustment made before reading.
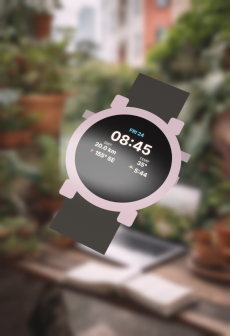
8:45
